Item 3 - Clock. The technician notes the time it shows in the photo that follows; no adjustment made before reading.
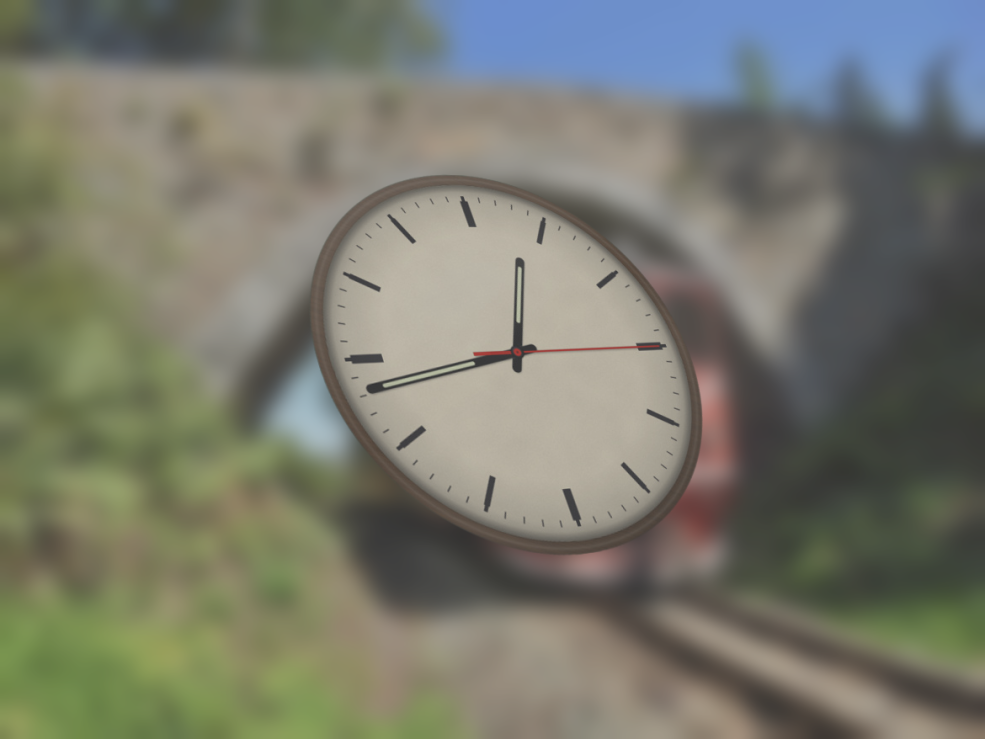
12:43:15
